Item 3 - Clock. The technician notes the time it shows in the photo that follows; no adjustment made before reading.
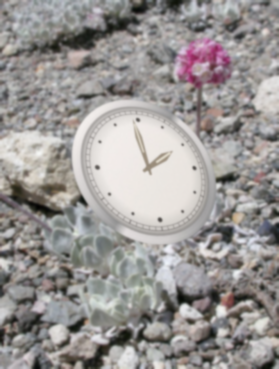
1:59
